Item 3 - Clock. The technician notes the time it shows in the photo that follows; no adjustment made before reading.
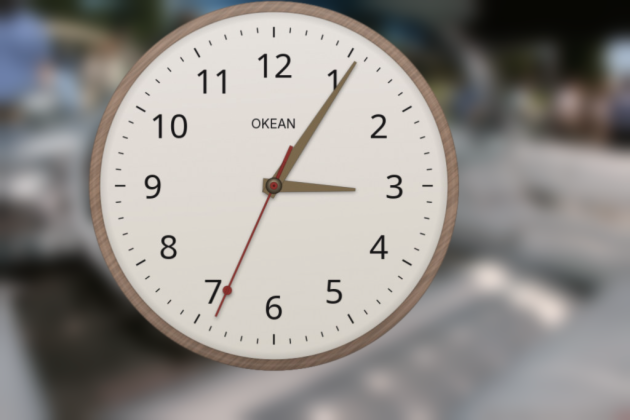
3:05:34
